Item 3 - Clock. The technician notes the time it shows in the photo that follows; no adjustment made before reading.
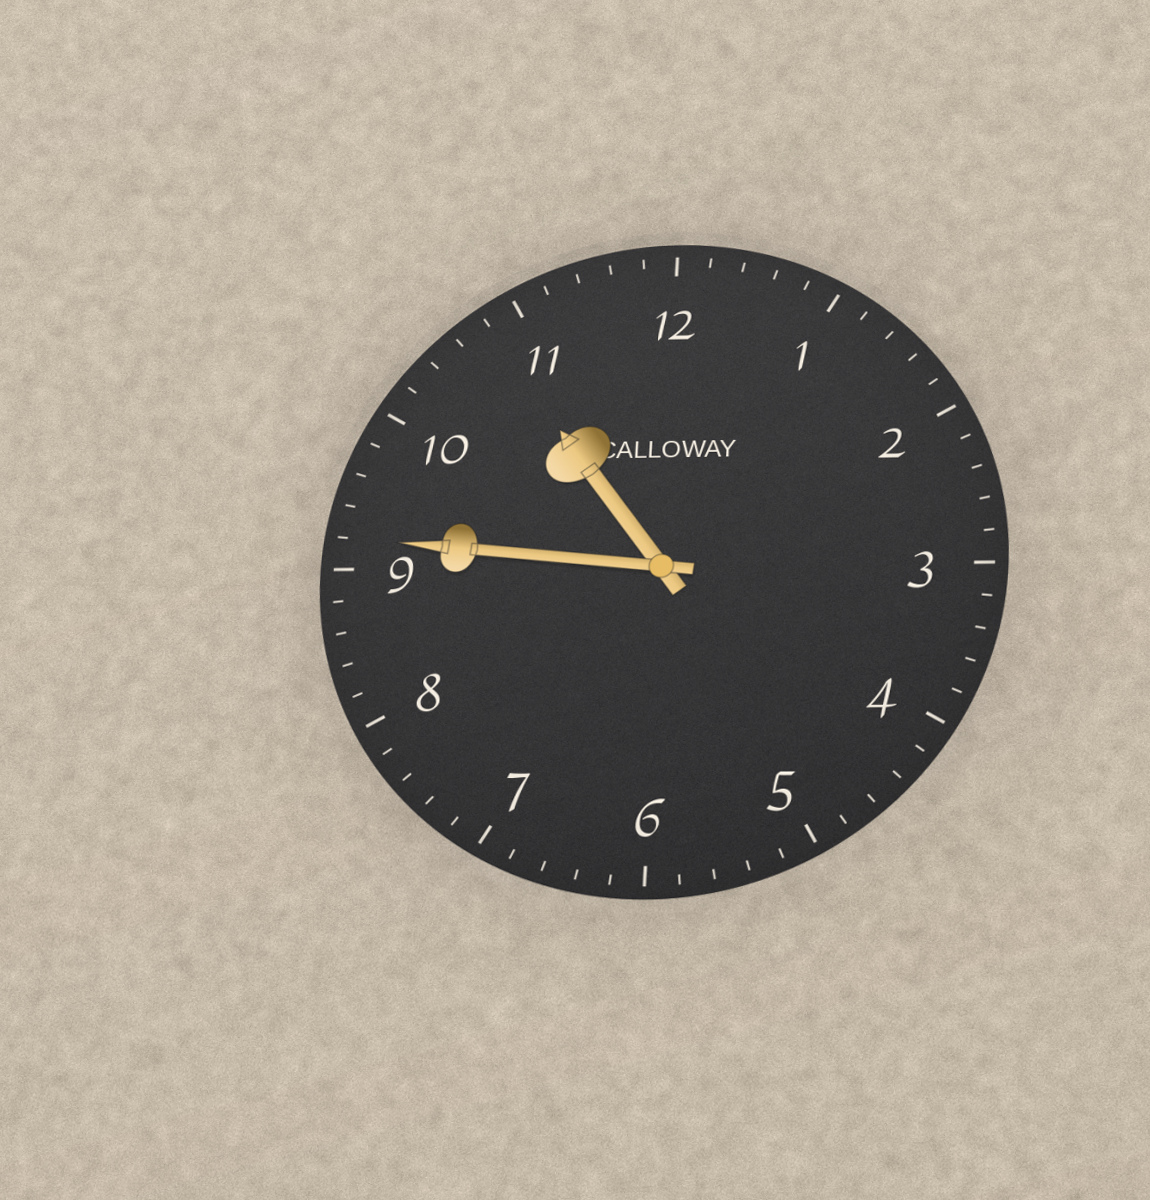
10:46
